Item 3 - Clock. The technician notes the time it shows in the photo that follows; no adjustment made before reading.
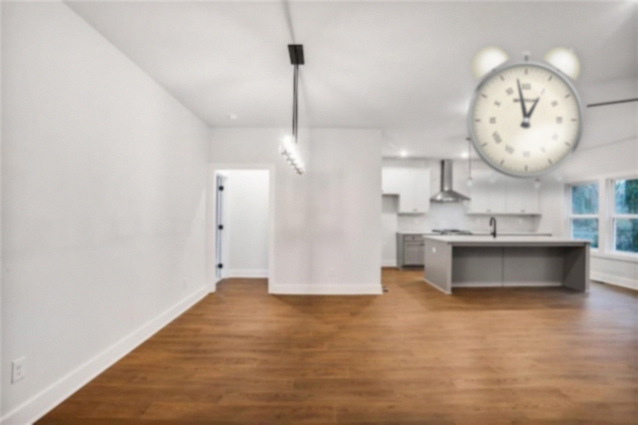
12:58
